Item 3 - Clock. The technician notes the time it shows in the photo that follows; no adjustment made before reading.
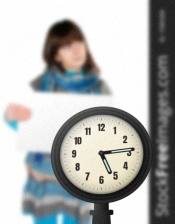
5:14
